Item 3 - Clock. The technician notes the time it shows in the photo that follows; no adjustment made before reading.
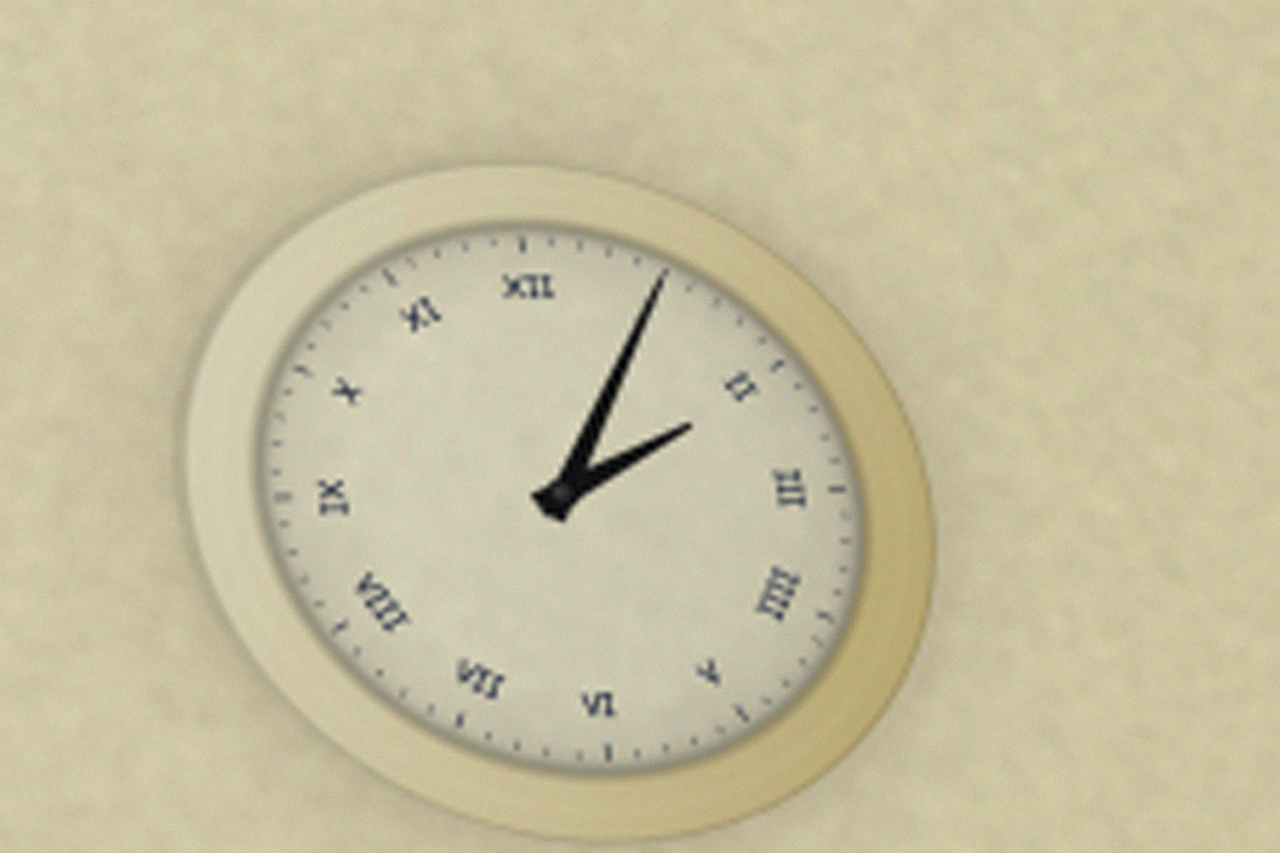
2:05
